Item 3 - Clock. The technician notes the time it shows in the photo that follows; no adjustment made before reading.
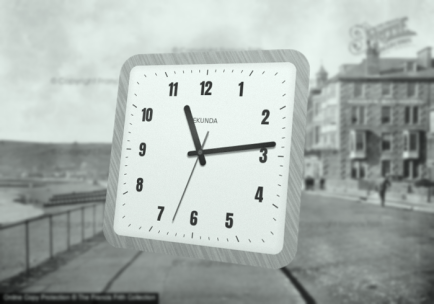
11:13:33
